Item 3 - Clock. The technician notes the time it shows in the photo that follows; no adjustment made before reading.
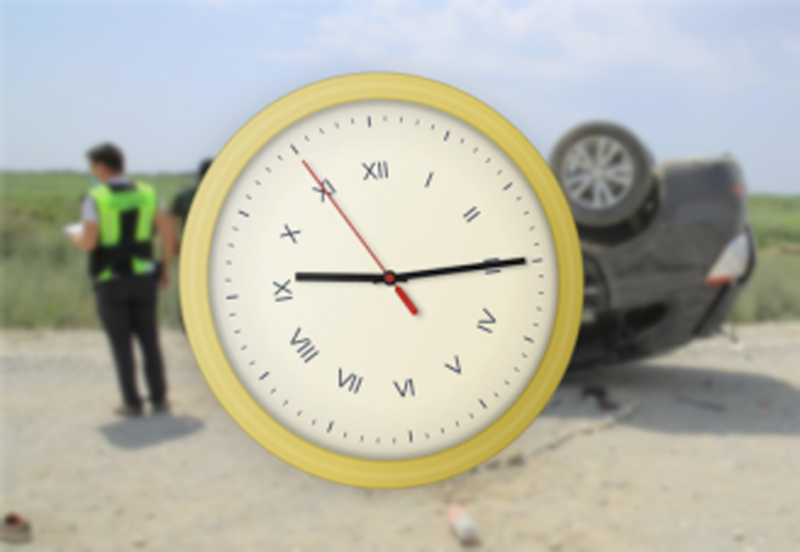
9:14:55
